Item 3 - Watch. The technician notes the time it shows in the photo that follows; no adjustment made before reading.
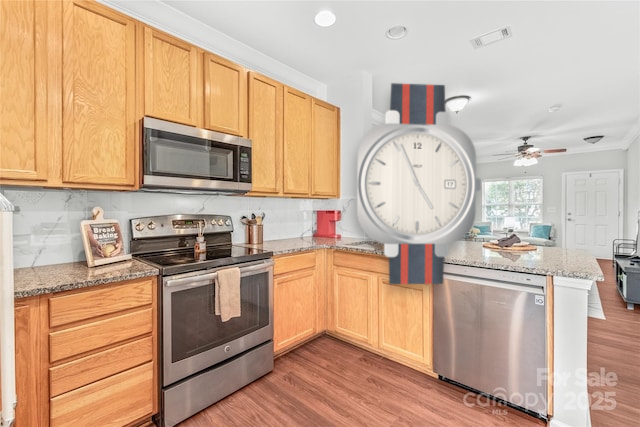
4:56
